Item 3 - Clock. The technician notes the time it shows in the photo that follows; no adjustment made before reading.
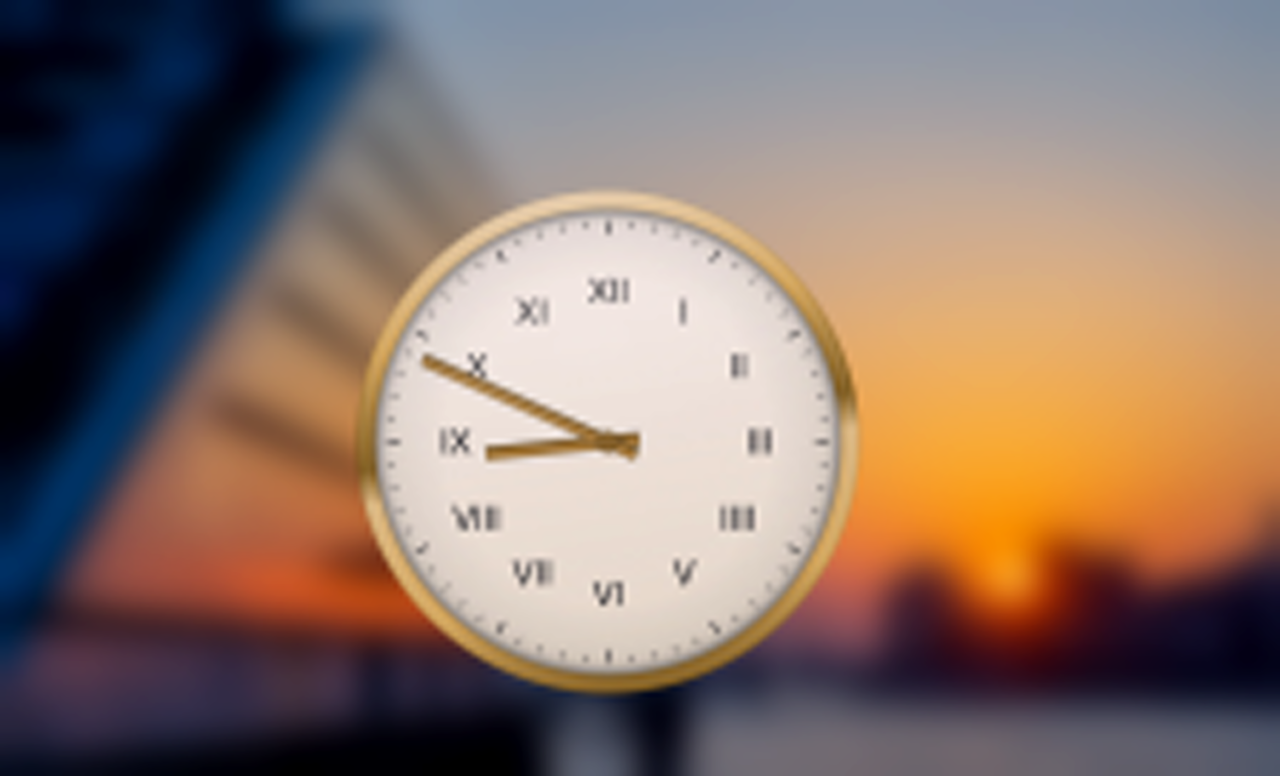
8:49
